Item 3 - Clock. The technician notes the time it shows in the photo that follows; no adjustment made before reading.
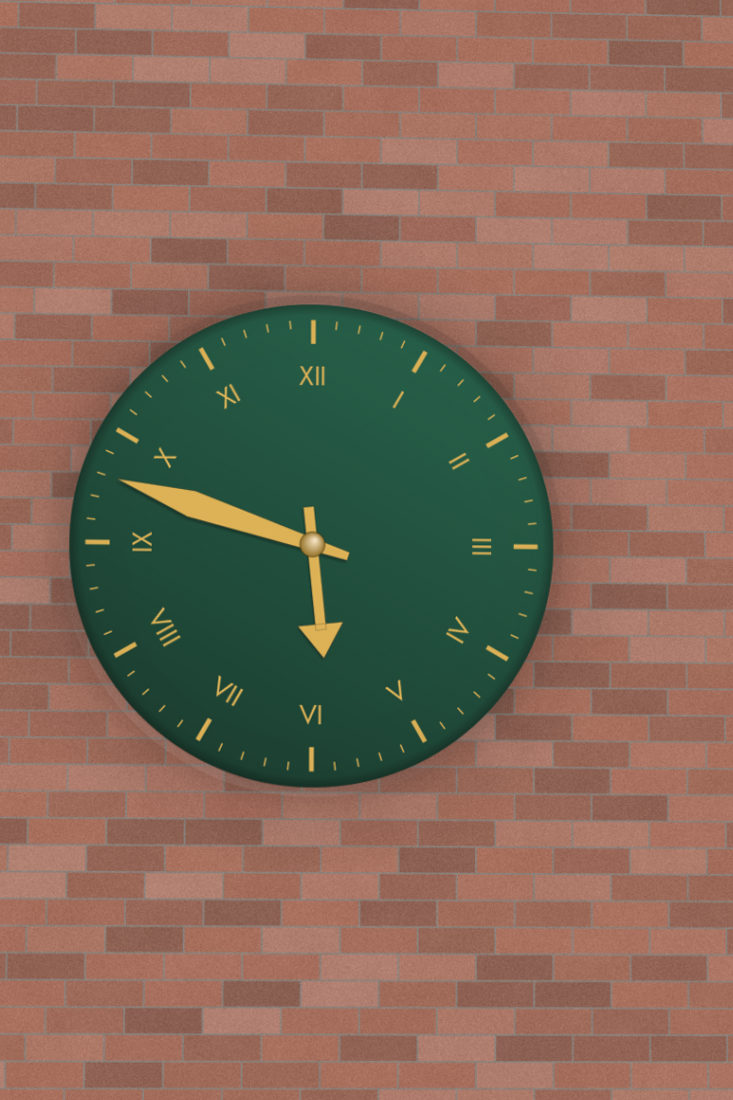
5:48
